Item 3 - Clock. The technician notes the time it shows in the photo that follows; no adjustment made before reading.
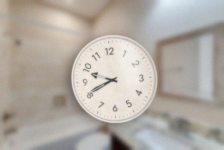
9:41
